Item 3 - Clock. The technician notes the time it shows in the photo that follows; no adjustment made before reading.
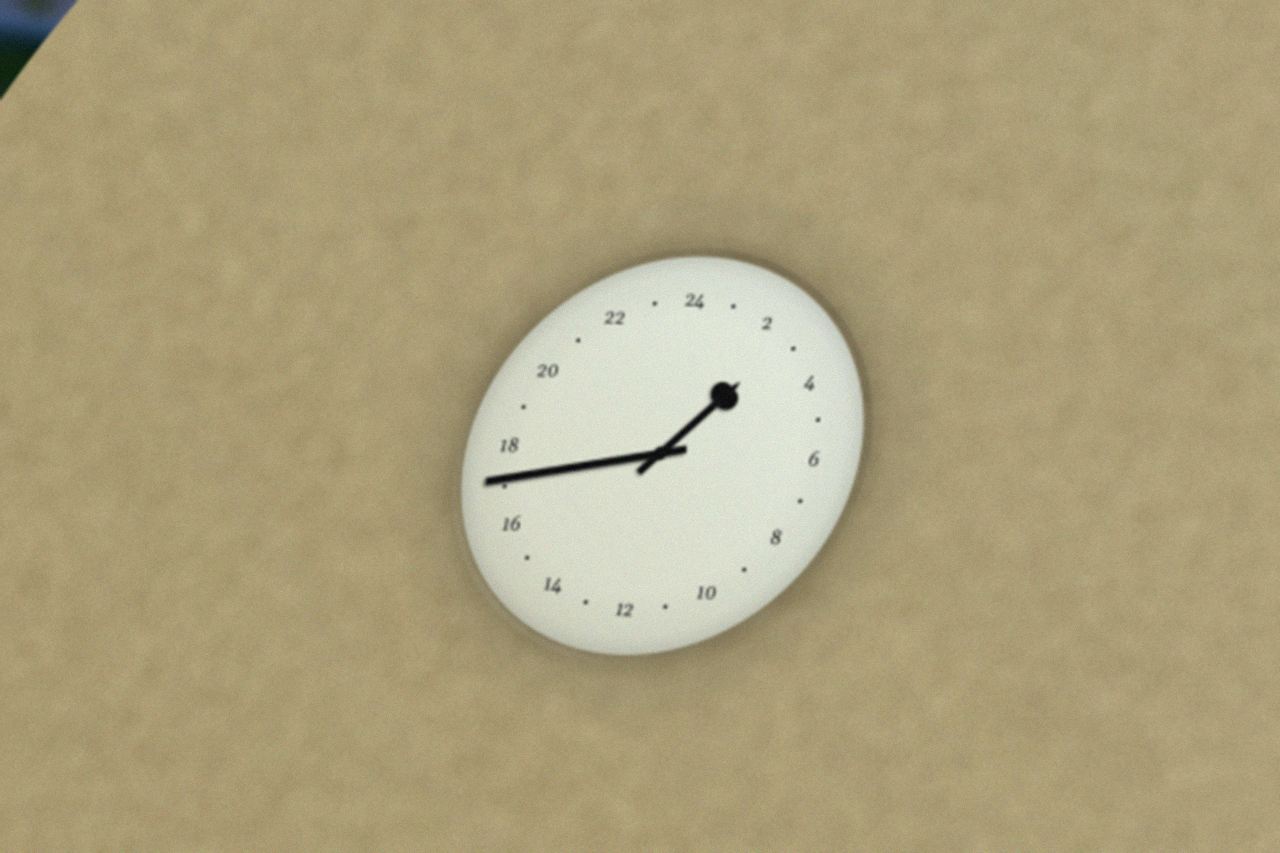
2:43
